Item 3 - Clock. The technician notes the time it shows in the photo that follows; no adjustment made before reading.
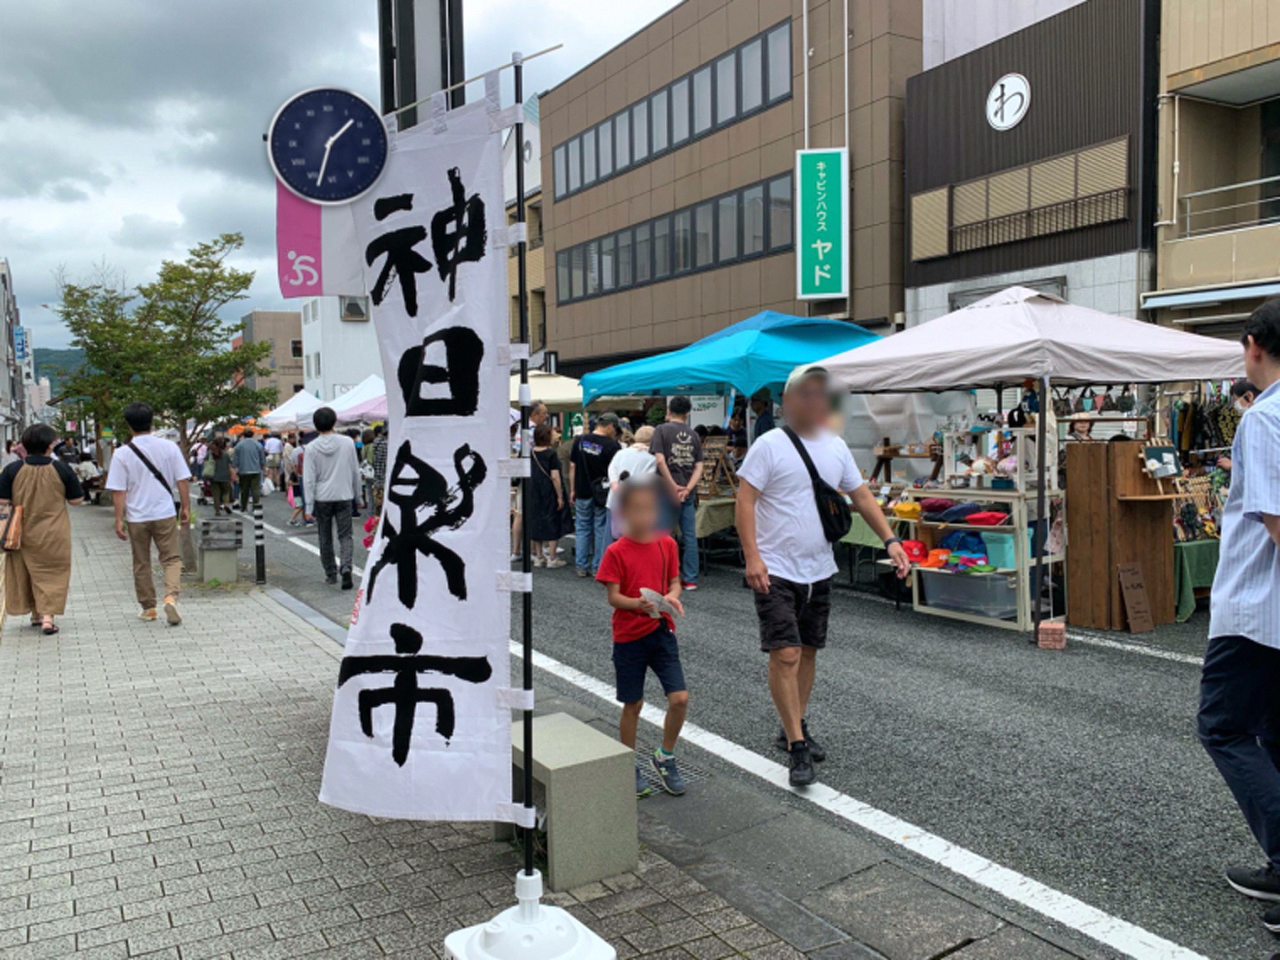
1:33
